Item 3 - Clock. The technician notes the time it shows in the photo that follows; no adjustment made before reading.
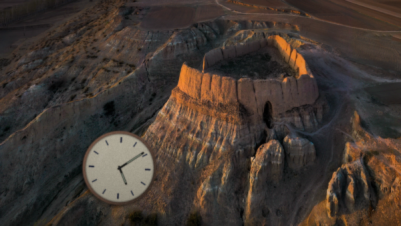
5:09
